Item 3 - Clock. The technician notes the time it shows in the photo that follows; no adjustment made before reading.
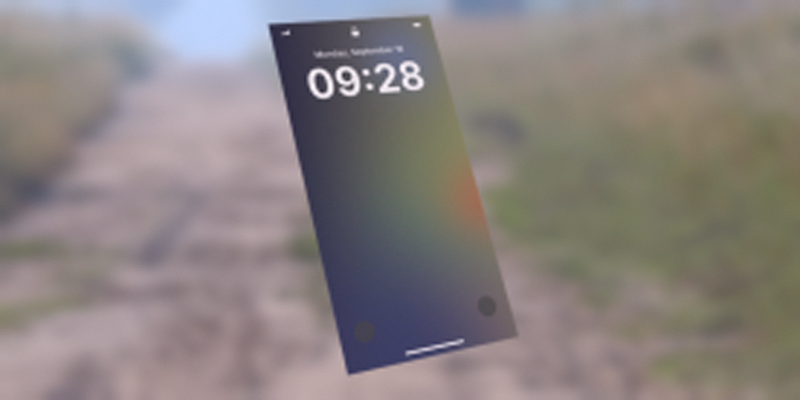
9:28
